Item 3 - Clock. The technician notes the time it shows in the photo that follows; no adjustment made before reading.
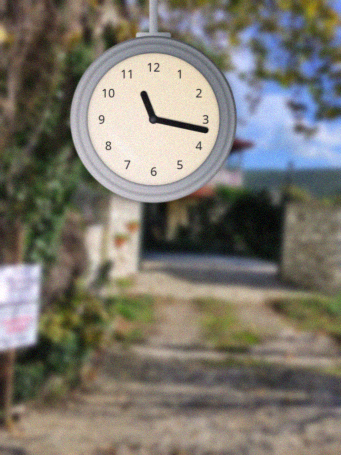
11:17
